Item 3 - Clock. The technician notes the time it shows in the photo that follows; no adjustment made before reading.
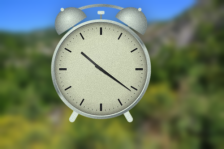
10:21
